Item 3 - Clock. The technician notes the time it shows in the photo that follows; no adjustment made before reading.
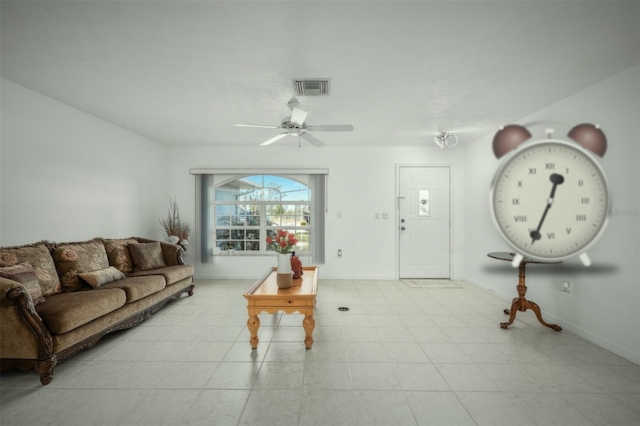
12:34
